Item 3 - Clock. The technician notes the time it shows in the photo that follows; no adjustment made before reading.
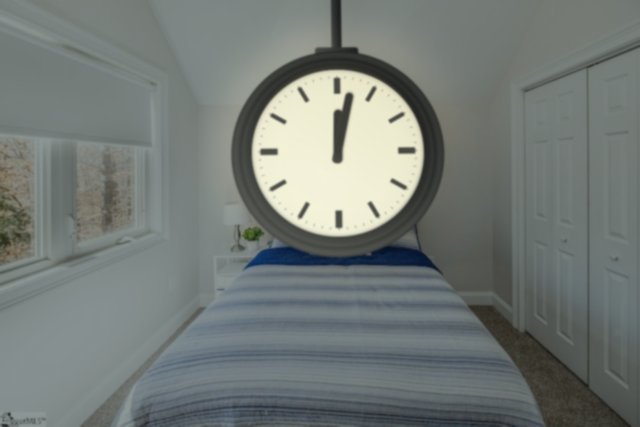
12:02
